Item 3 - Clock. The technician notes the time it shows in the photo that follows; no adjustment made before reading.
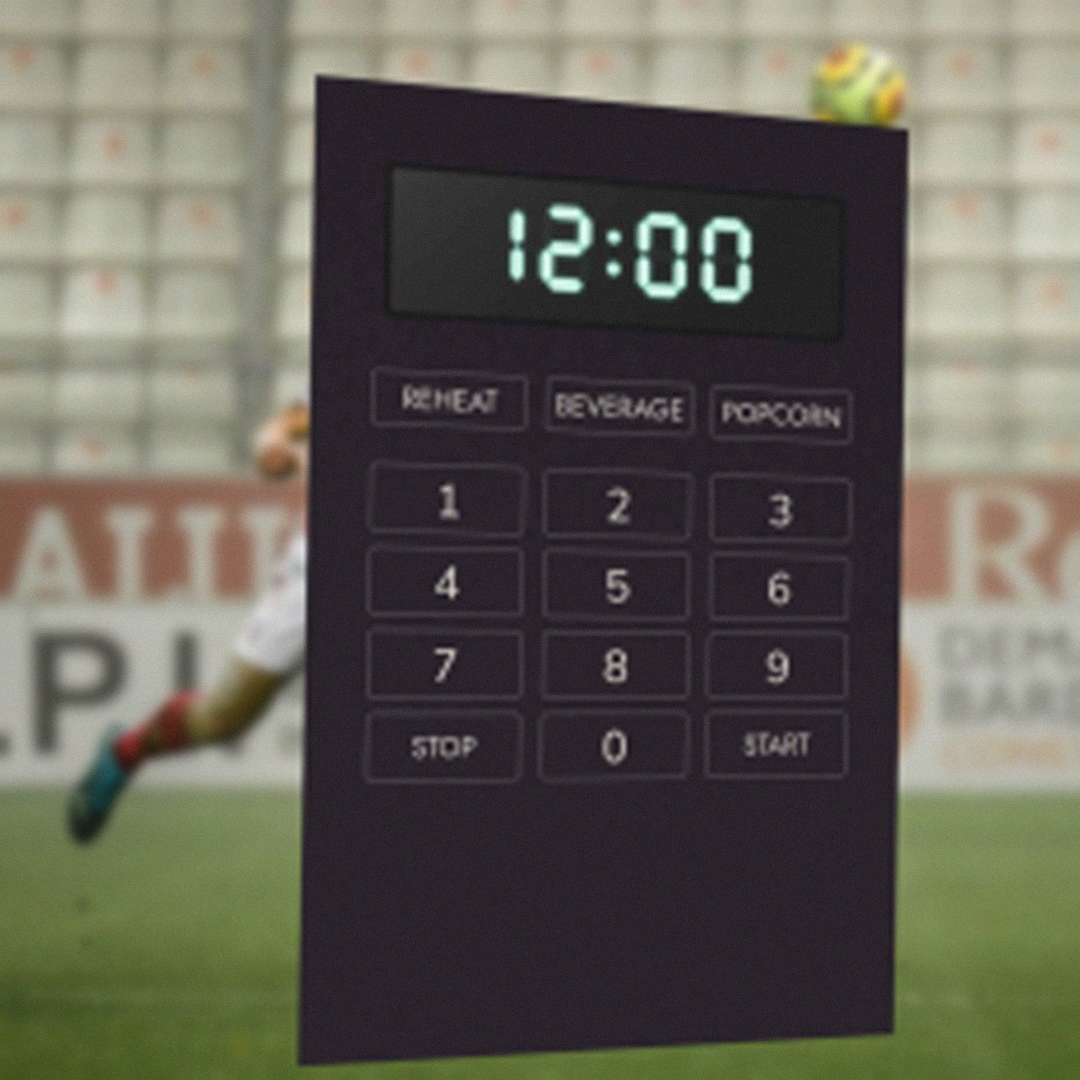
12:00
